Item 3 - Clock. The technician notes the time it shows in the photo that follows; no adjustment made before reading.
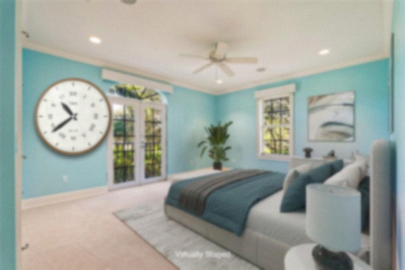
10:39
